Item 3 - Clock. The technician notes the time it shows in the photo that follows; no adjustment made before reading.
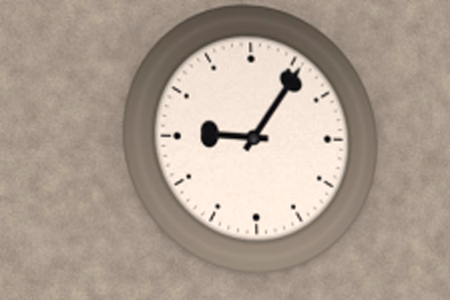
9:06
